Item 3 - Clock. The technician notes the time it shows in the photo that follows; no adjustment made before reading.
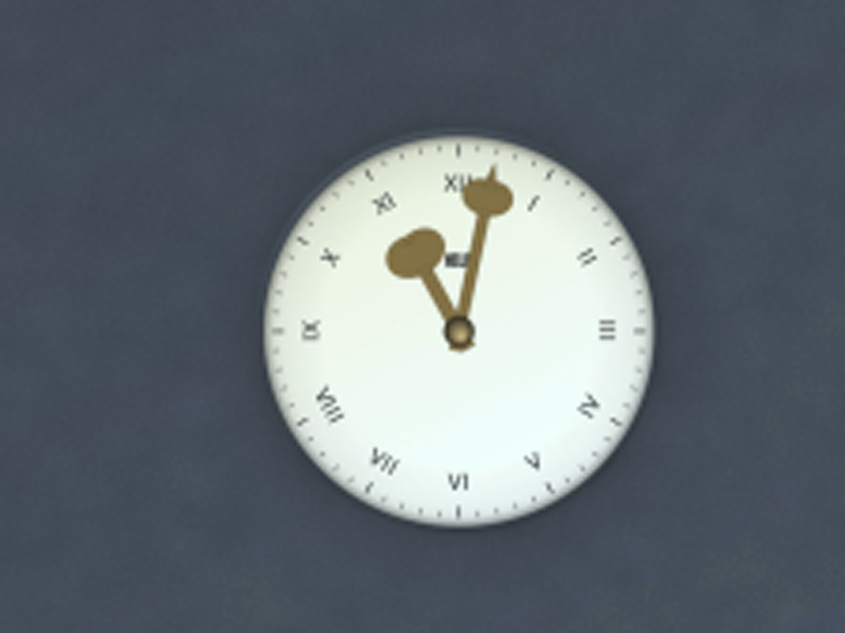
11:02
